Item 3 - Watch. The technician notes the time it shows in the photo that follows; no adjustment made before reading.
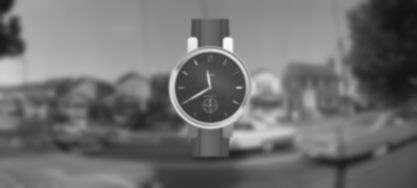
11:40
